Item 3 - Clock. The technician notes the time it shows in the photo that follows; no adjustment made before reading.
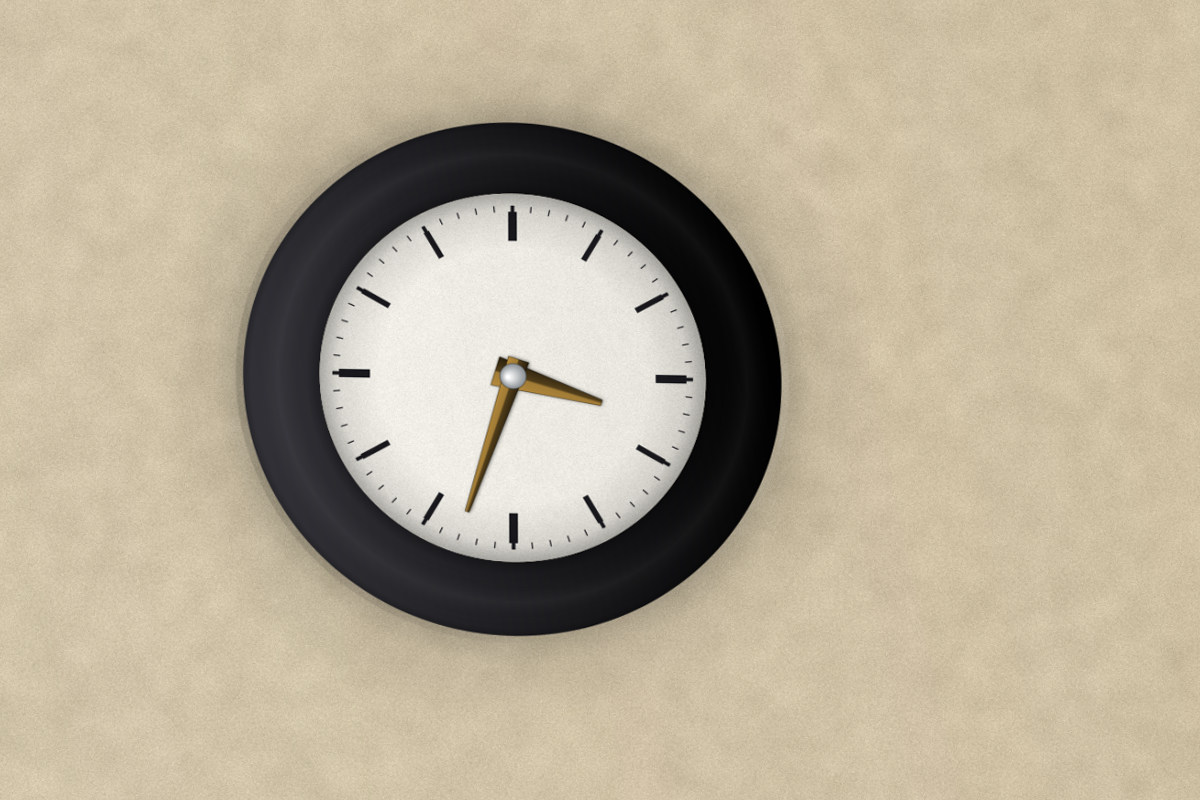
3:33
